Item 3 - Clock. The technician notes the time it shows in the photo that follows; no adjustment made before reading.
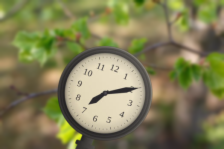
7:10
